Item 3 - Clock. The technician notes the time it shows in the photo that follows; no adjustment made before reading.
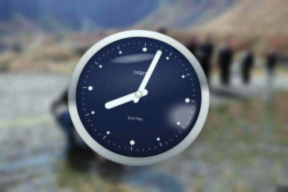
8:03
